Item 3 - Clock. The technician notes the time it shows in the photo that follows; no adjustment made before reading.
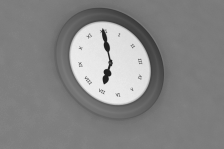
7:00
